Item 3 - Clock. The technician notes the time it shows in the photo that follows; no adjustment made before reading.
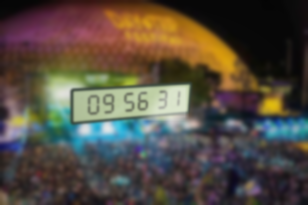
9:56:31
